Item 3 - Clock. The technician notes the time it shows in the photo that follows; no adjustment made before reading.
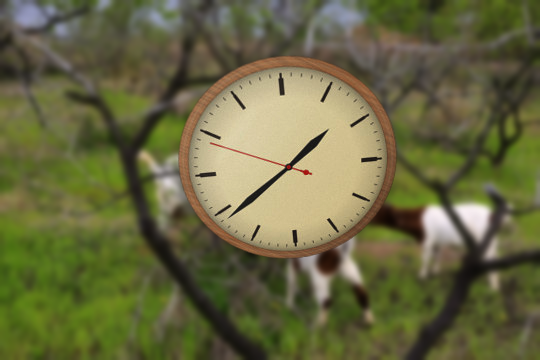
1:38:49
